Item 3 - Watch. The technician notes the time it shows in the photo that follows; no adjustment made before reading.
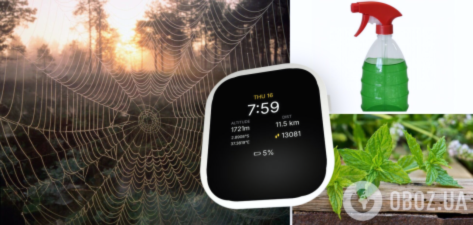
7:59
